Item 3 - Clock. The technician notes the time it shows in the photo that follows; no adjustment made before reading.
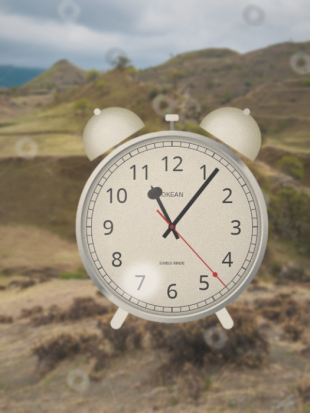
11:06:23
